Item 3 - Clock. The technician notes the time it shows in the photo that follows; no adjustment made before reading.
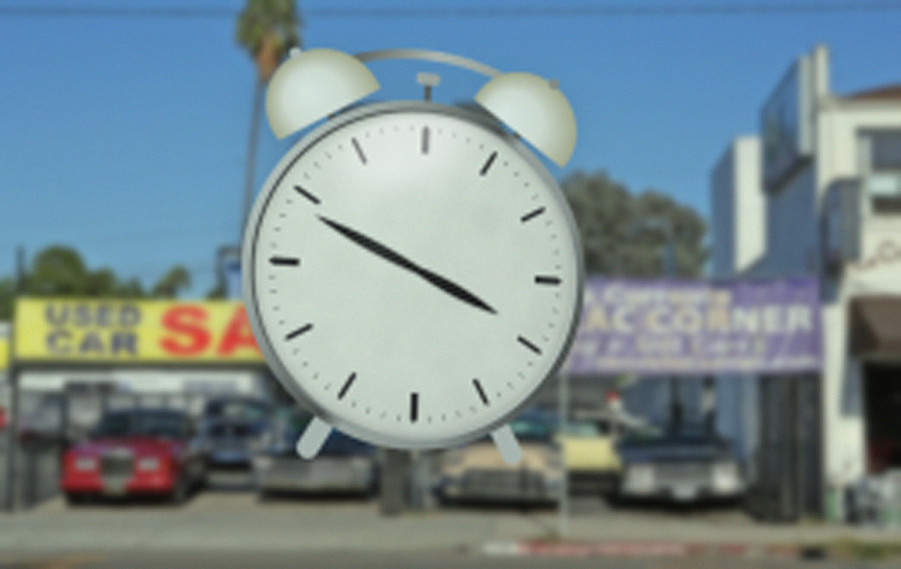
3:49
